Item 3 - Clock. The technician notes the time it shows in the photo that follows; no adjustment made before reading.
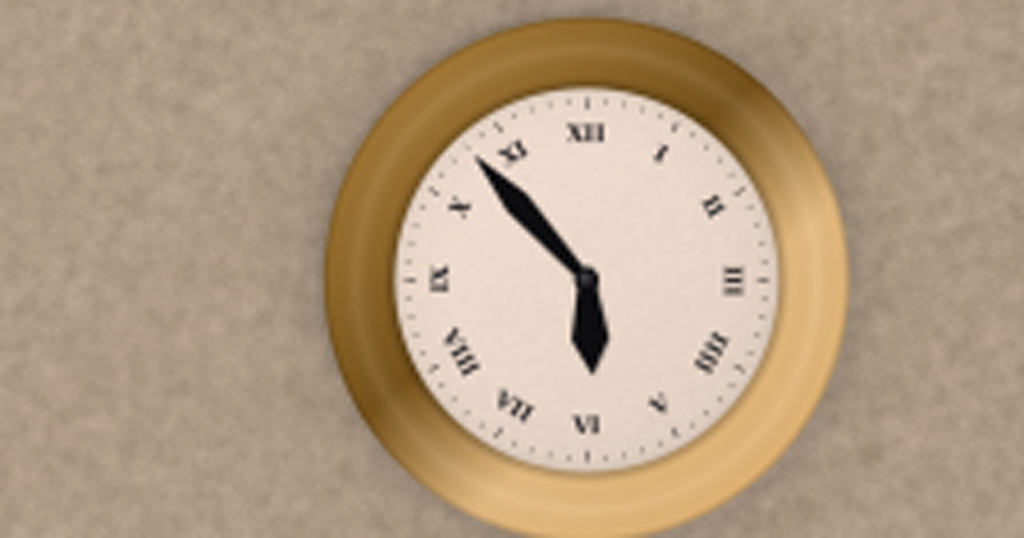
5:53
